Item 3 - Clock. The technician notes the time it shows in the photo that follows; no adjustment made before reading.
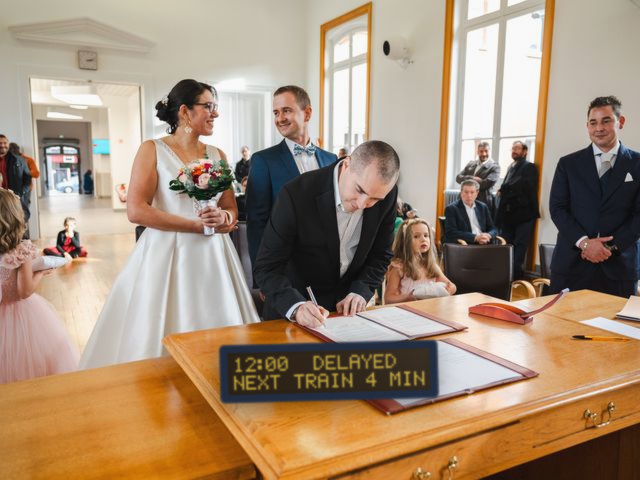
12:00
